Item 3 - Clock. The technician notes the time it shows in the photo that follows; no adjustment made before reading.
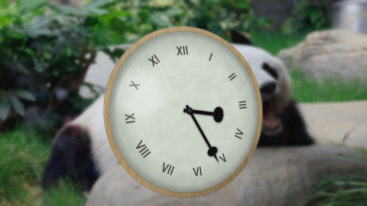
3:26
